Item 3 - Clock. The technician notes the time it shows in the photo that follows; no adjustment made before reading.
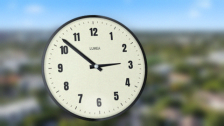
2:52
